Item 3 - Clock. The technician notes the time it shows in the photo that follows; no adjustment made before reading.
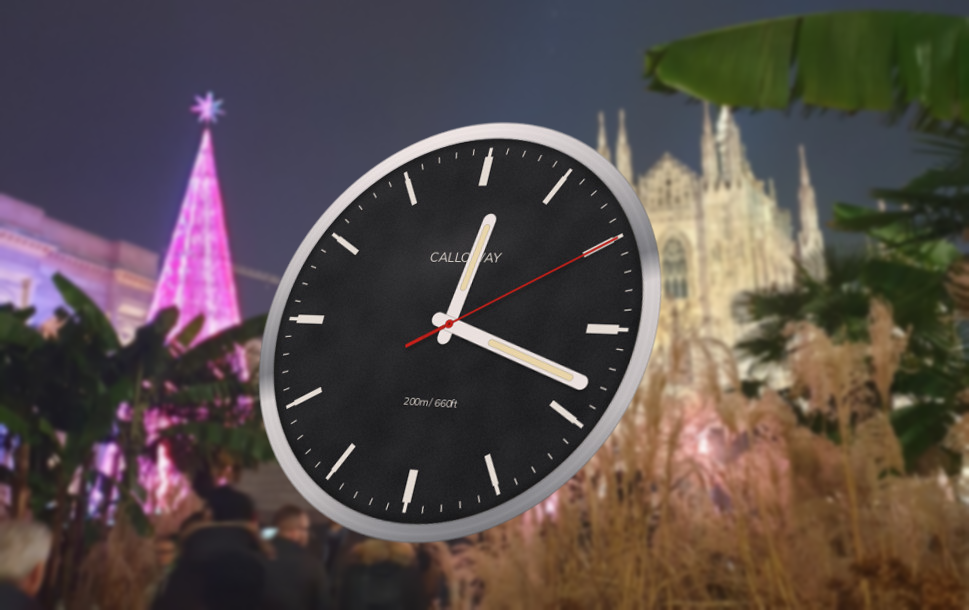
12:18:10
